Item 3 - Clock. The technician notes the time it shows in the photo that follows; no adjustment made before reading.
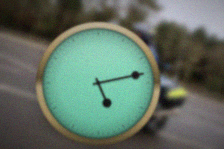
5:13
